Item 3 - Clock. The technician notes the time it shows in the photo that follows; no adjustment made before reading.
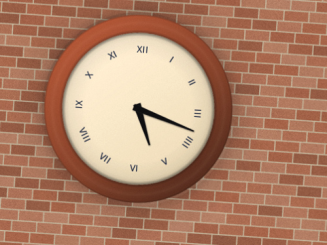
5:18
